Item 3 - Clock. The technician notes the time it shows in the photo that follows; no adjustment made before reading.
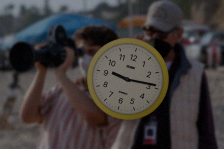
9:14
